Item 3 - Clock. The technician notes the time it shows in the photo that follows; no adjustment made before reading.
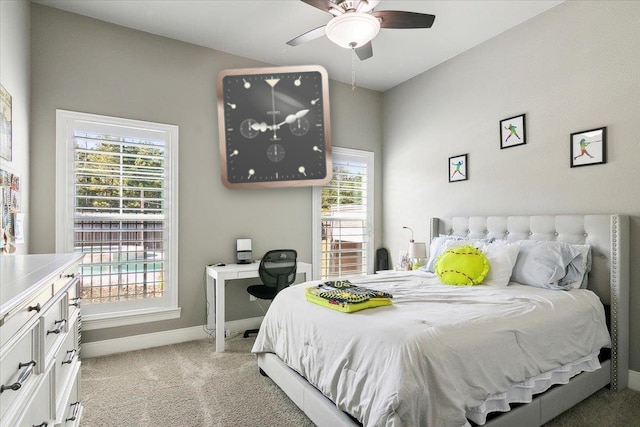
9:11
